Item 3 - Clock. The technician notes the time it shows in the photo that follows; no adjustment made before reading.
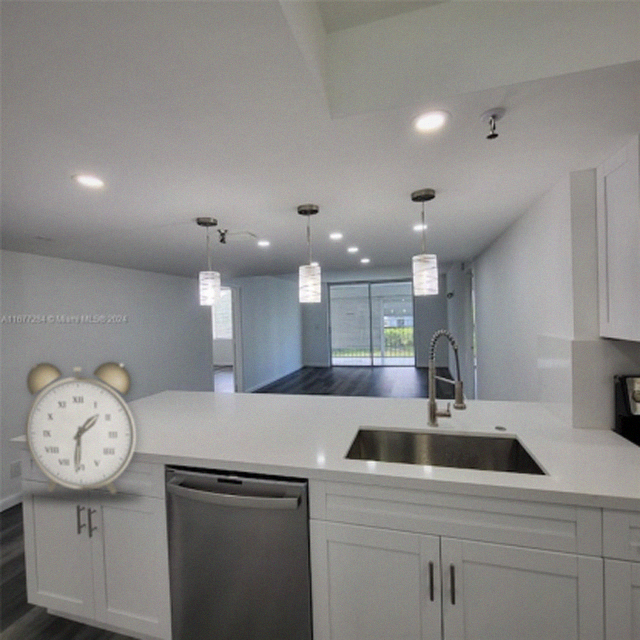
1:31
